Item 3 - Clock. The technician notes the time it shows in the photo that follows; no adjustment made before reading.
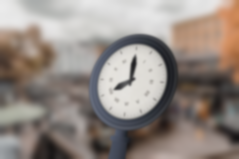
8:00
